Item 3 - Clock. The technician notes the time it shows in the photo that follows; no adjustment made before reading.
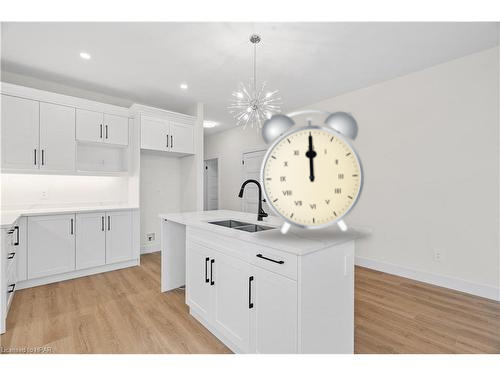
12:00
